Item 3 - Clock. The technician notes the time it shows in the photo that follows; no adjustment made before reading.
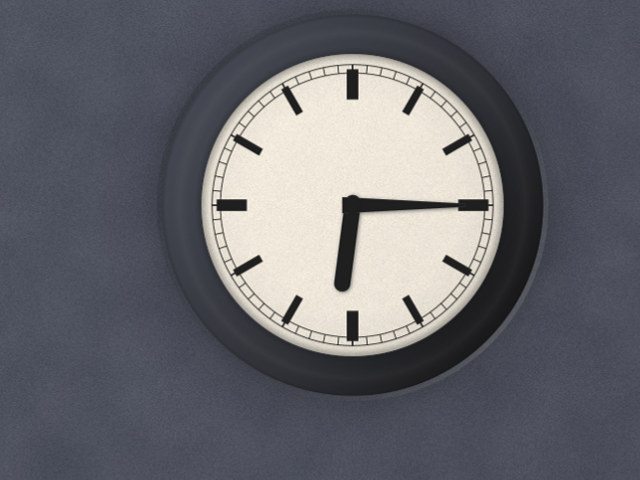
6:15
